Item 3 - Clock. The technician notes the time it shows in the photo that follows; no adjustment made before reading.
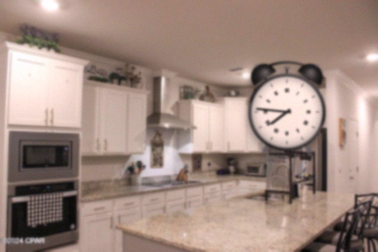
7:46
